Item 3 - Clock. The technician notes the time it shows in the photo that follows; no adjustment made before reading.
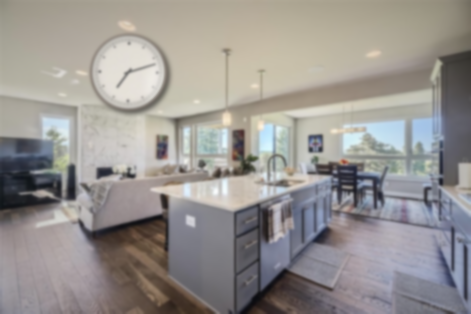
7:12
